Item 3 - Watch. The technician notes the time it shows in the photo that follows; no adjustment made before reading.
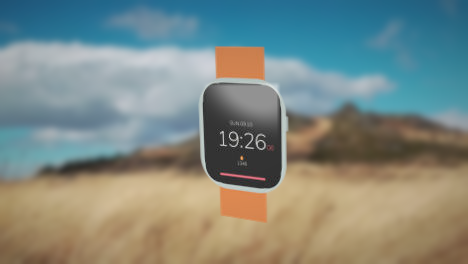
19:26
